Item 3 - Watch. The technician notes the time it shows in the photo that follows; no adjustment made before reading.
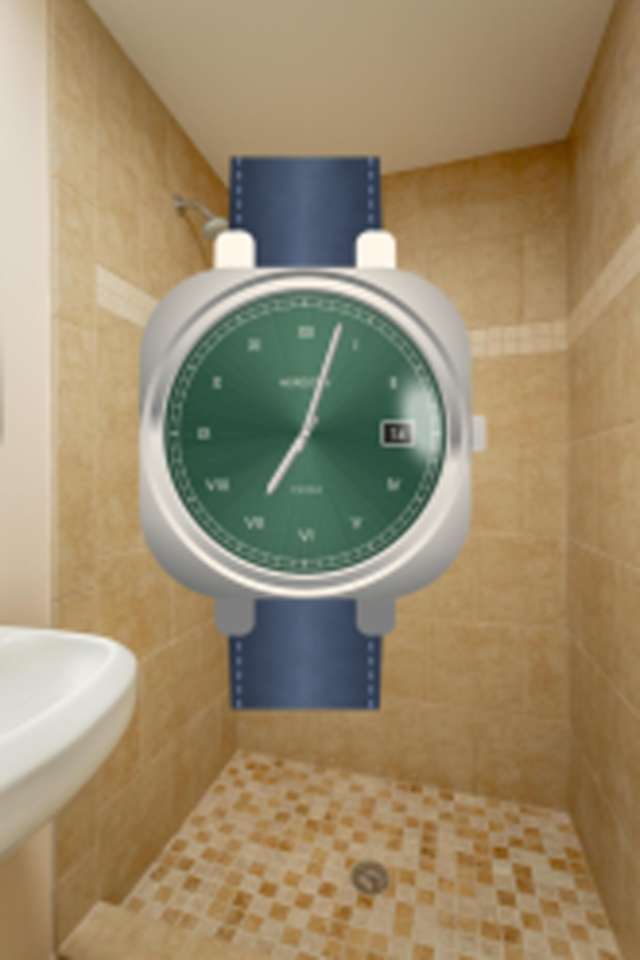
7:03
